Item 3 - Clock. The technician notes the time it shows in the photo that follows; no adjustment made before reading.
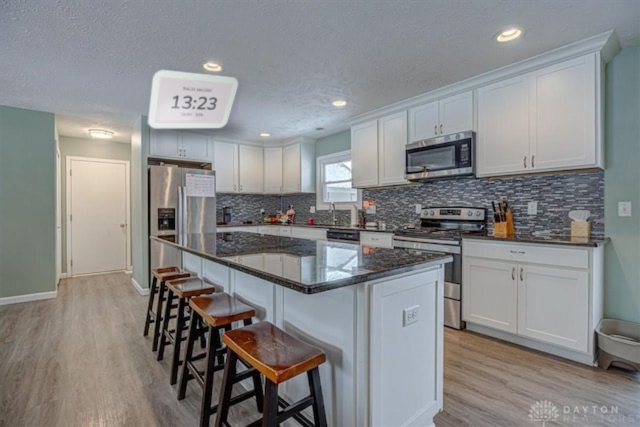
13:23
